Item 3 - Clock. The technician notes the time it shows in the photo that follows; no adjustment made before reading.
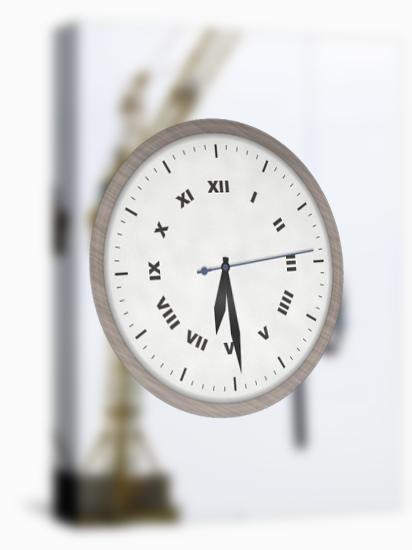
6:29:14
